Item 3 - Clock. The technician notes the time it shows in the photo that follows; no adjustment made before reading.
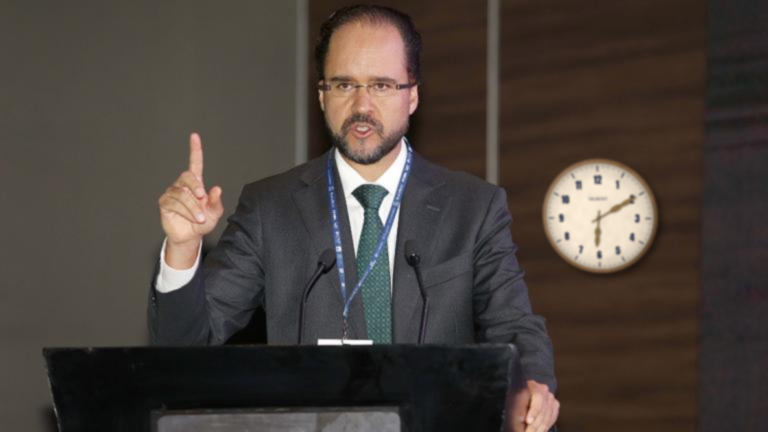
6:10
